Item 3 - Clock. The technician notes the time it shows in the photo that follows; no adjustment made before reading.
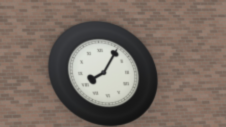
8:06
